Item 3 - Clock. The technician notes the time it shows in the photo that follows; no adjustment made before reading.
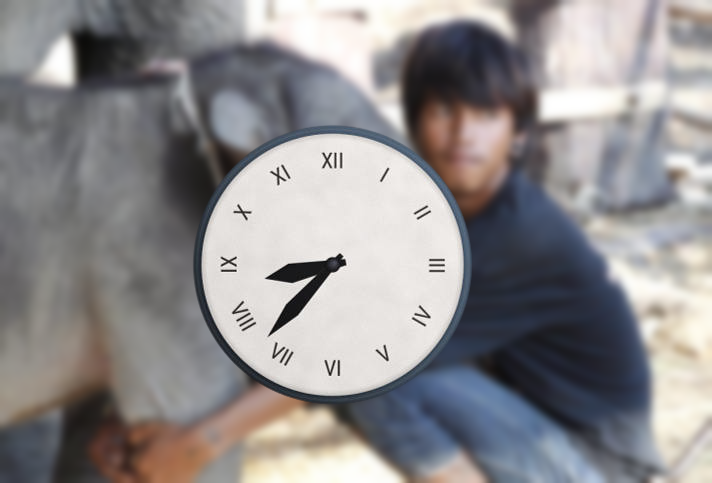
8:37
